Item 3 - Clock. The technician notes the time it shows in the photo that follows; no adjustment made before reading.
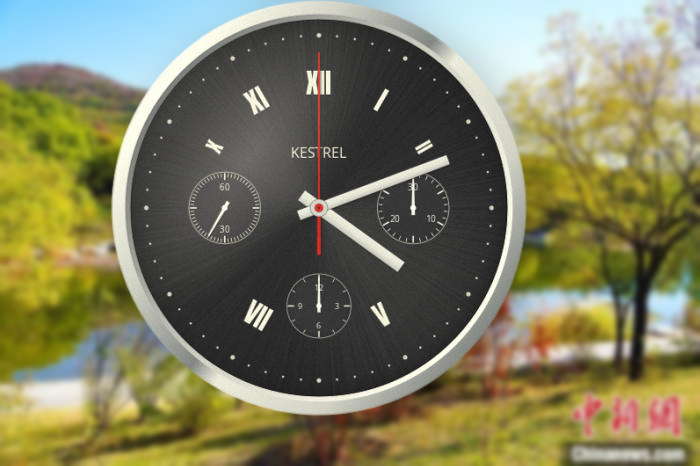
4:11:35
